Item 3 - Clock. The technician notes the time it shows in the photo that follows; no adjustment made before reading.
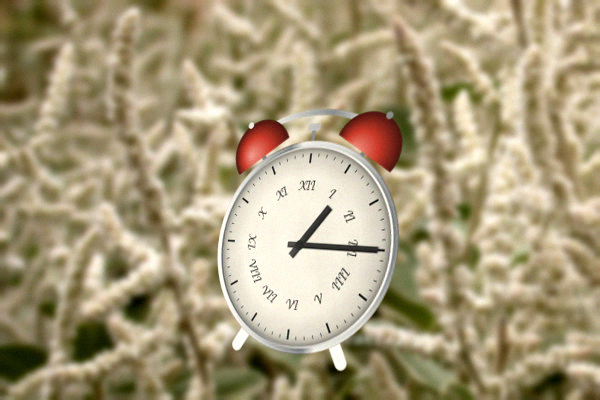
1:15
